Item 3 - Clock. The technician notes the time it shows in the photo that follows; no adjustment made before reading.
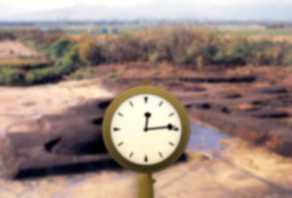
12:14
